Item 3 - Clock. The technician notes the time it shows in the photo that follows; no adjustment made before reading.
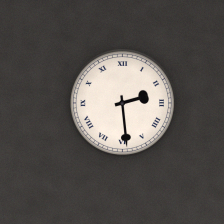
2:29
